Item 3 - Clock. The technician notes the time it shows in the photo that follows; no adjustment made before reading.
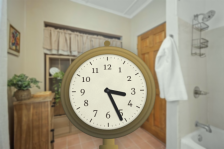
3:26
